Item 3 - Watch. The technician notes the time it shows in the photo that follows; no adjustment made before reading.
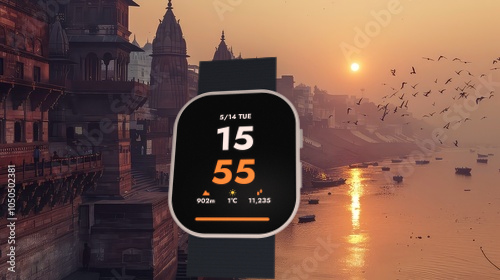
15:55
